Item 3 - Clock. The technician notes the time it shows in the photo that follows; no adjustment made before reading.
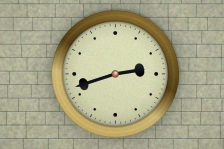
2:42
